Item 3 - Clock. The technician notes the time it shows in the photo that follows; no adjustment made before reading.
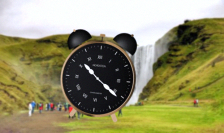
10:21
